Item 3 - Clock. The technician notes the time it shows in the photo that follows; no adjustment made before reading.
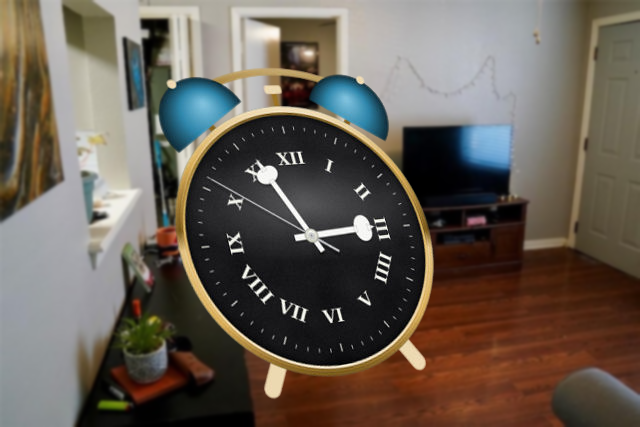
2:55:51
